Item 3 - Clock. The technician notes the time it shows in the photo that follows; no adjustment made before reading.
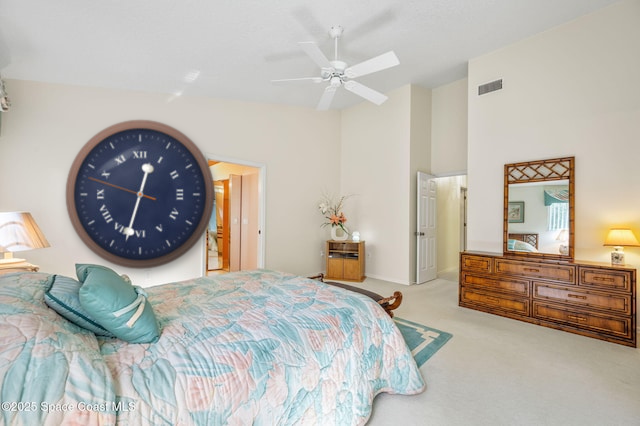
12:32:48
